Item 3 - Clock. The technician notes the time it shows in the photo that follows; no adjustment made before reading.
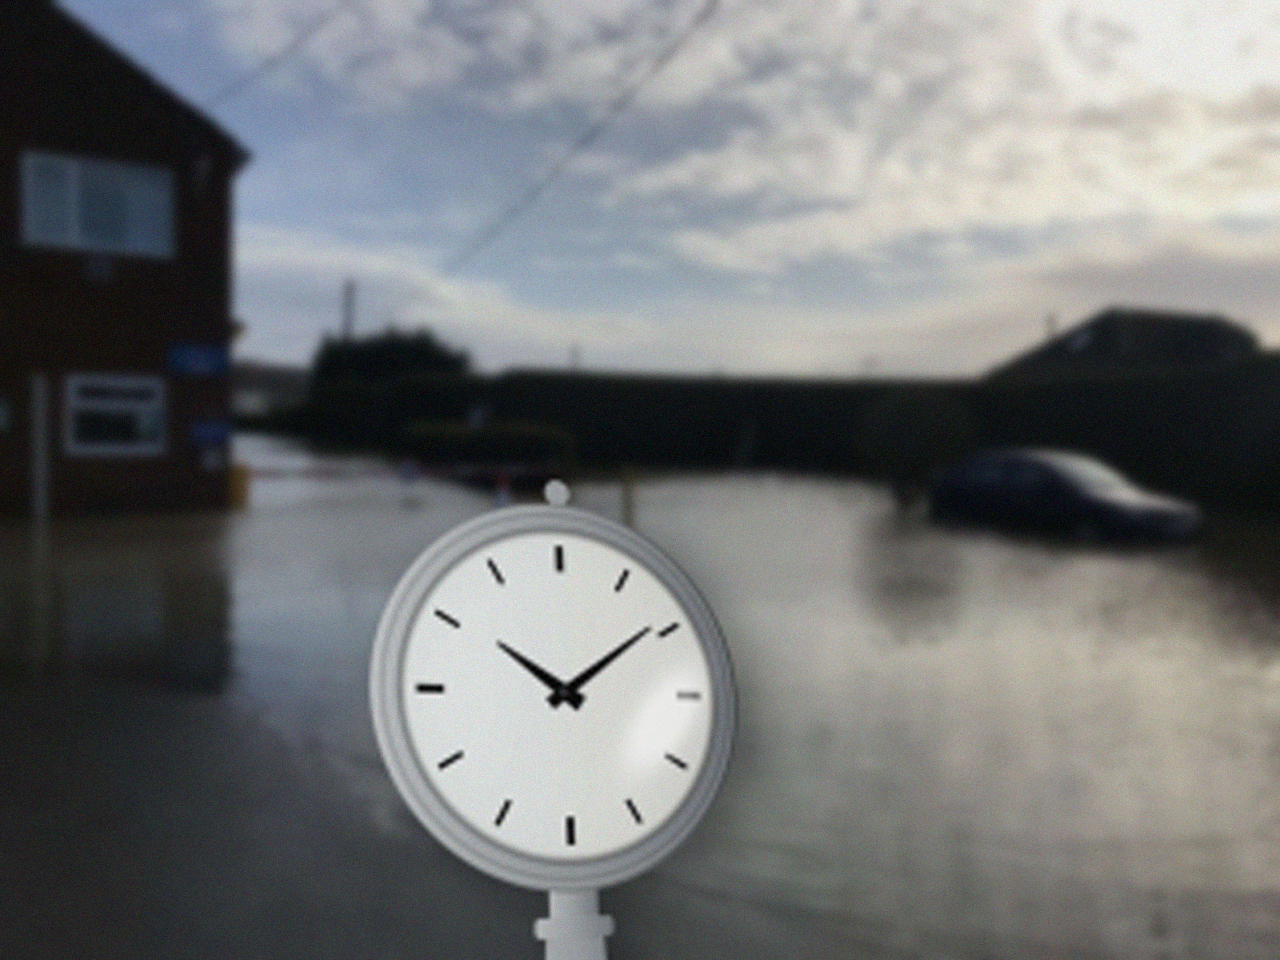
10:09
